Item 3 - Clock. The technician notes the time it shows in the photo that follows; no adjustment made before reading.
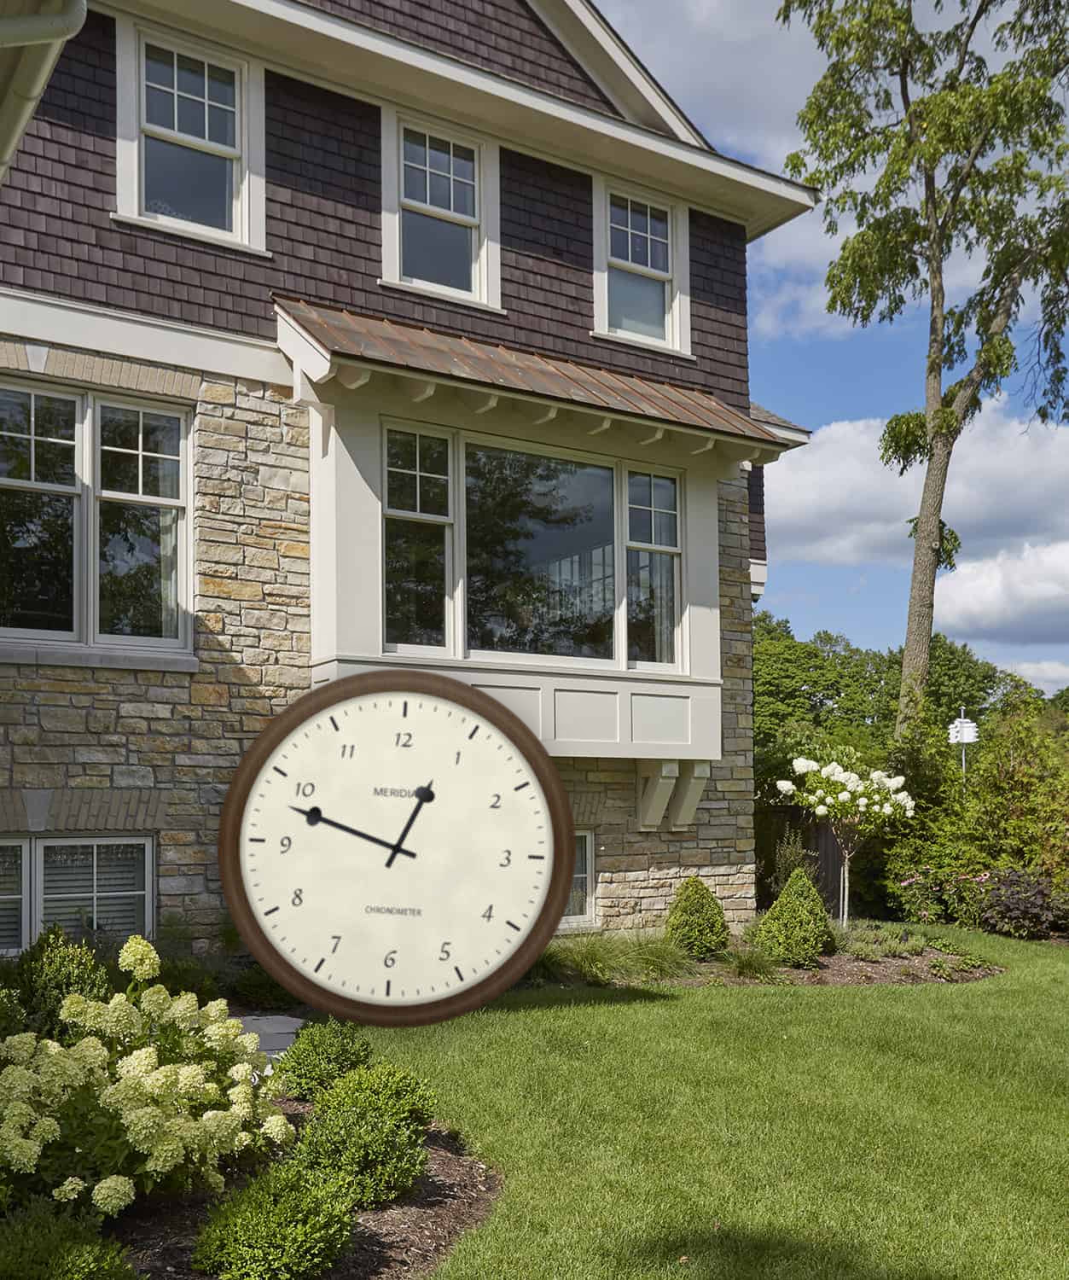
12:48
